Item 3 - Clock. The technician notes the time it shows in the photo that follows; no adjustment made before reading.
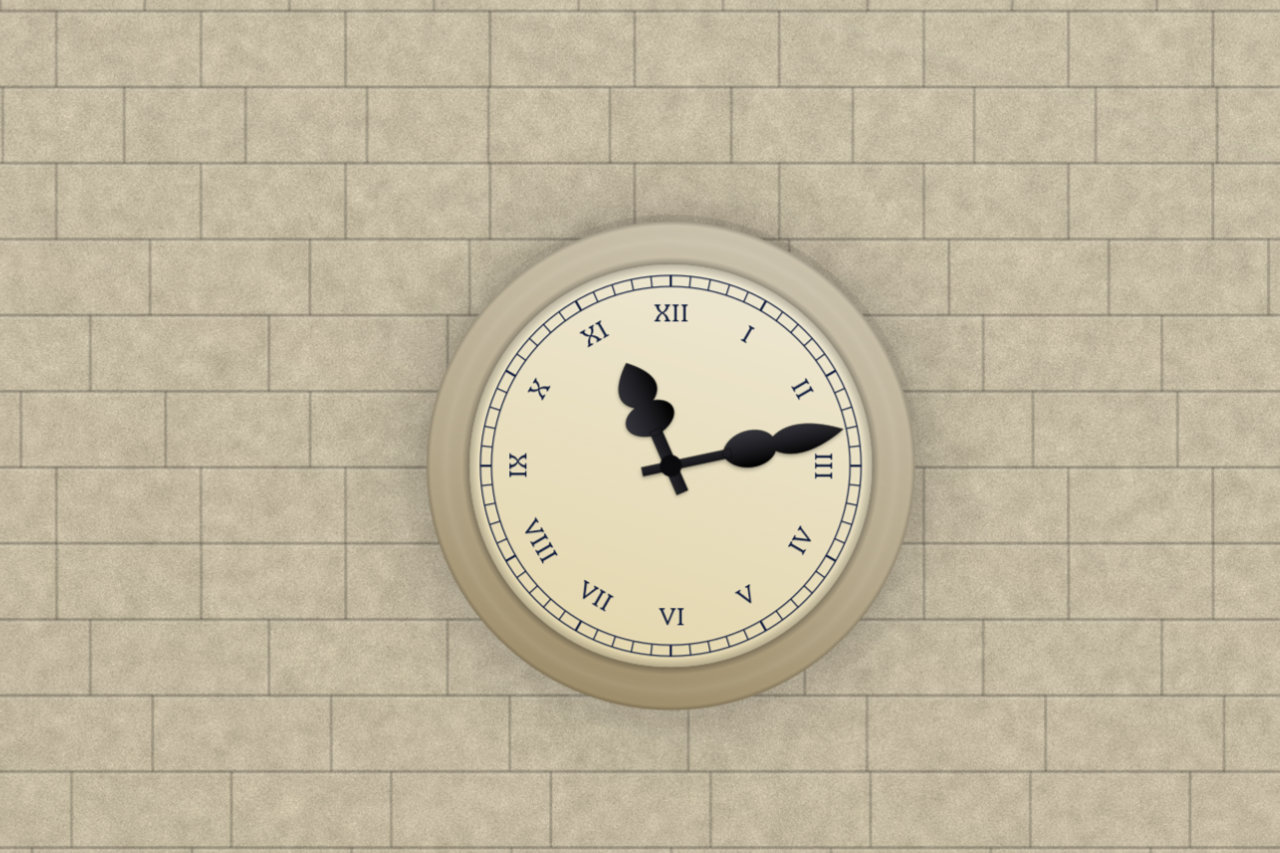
11:13
